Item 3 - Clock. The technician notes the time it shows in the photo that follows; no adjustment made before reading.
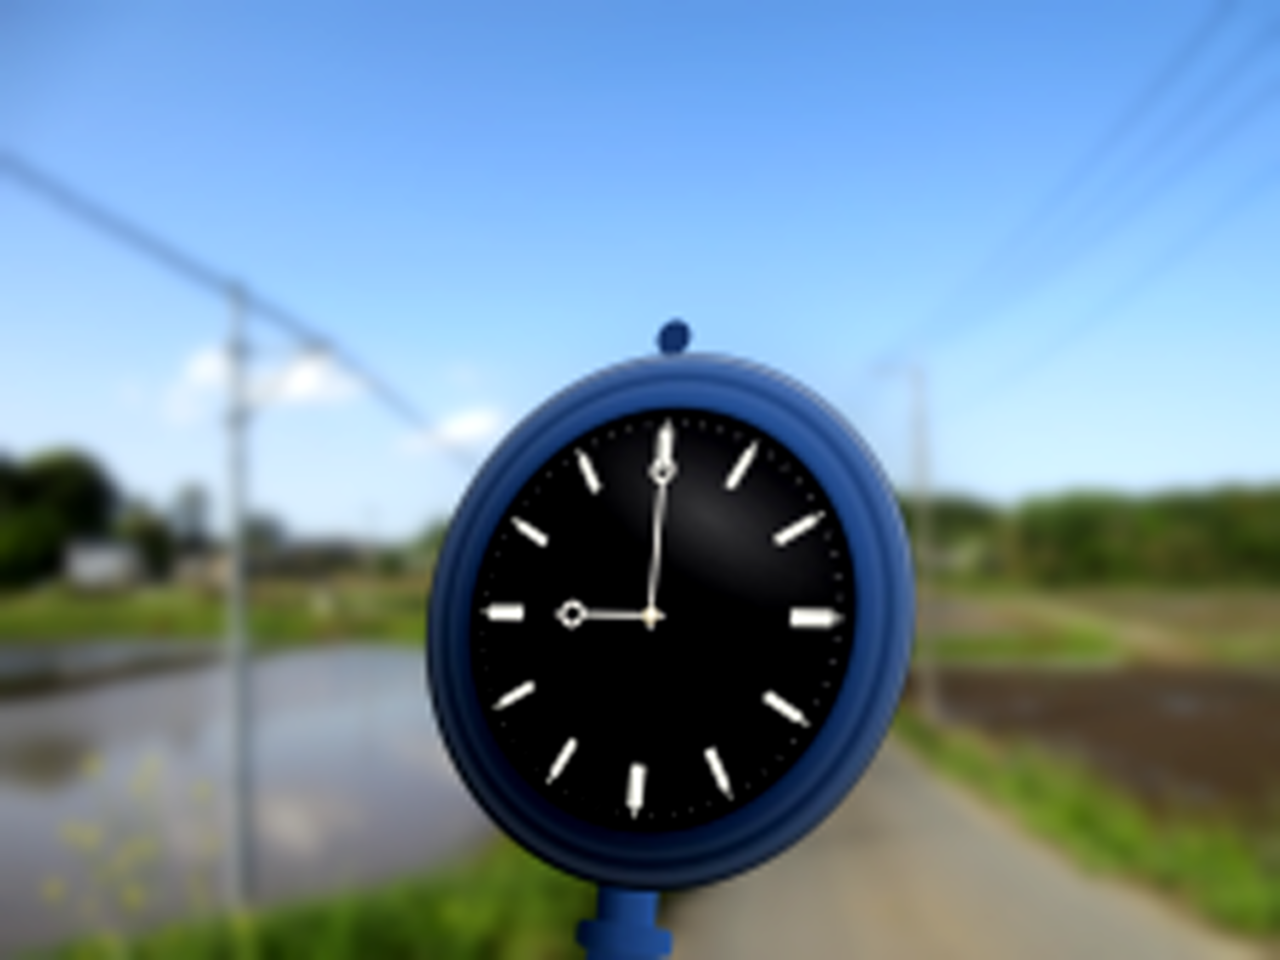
9:00
